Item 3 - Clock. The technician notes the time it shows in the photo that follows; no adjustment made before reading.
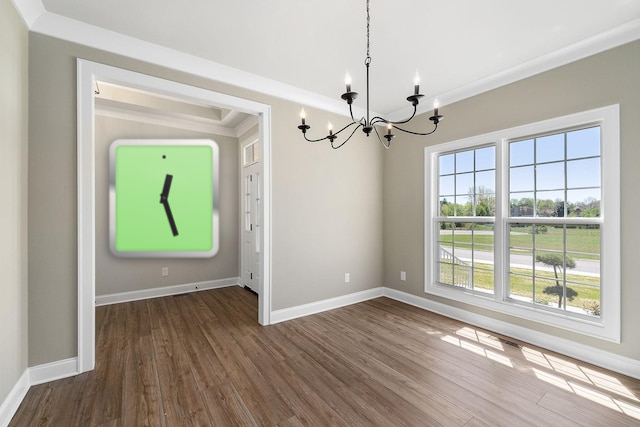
12:27
